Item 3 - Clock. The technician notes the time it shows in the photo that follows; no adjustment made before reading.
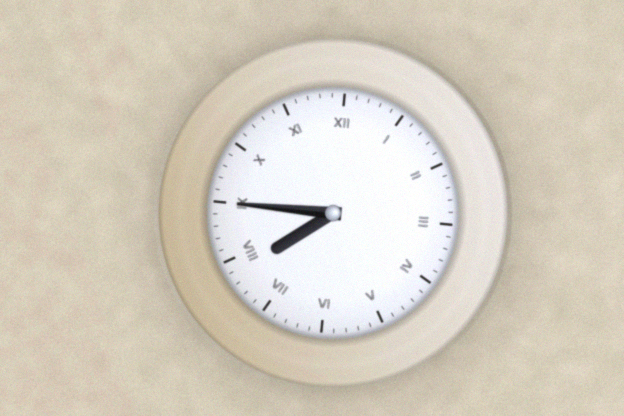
7:45
